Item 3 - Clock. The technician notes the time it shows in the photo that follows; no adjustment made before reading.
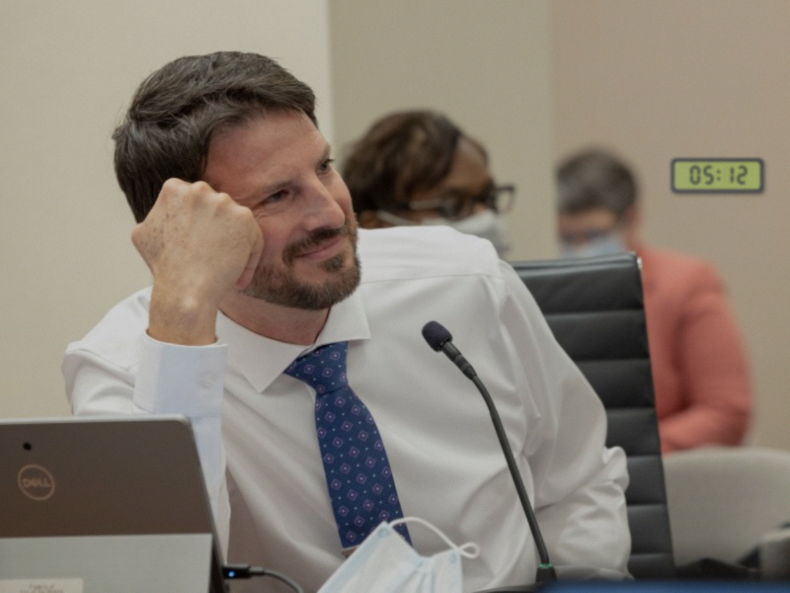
5:12
